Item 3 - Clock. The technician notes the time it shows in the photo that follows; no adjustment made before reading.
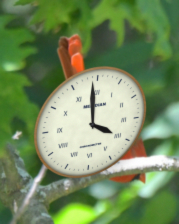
3:59
